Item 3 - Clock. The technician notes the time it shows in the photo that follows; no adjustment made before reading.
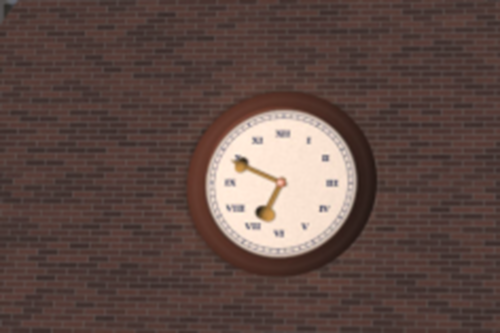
6:49
